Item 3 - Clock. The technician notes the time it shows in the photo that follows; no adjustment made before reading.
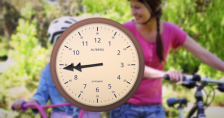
8:44
